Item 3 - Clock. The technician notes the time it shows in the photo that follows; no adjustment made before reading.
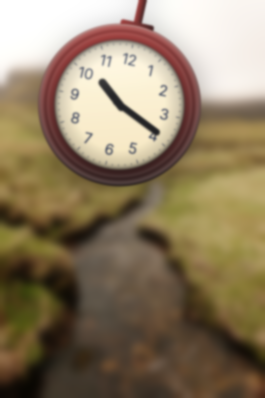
10:19
